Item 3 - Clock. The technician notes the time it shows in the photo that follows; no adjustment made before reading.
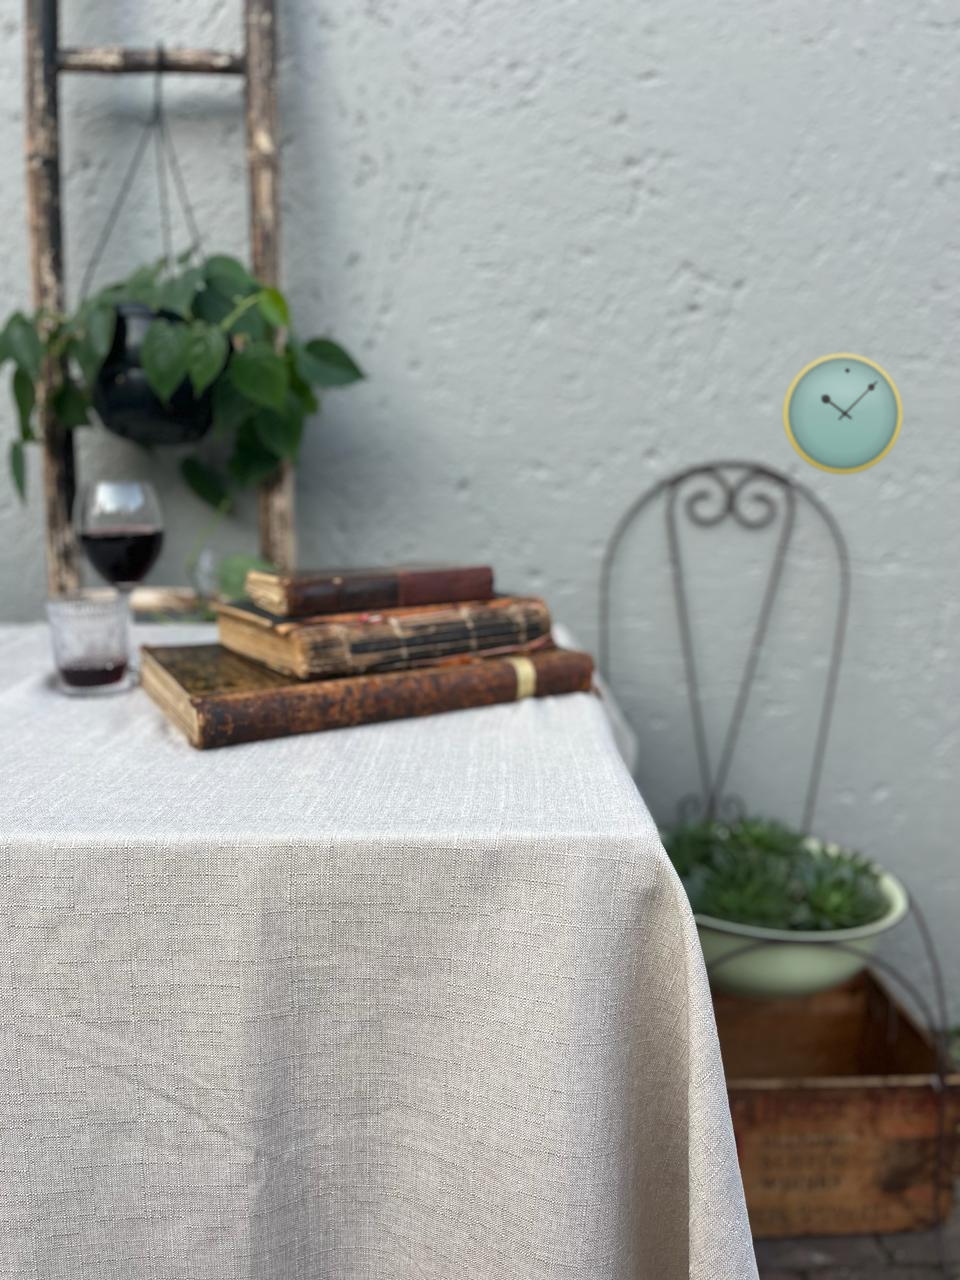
10:07
